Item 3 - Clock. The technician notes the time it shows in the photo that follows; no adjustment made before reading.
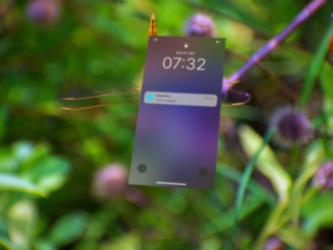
7:32
